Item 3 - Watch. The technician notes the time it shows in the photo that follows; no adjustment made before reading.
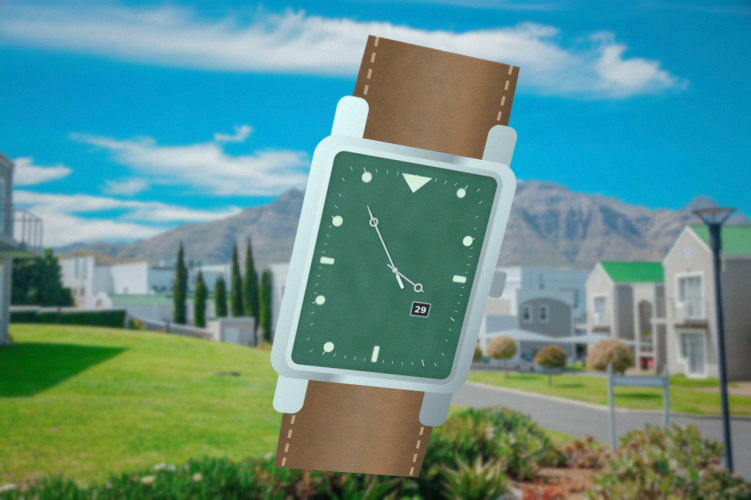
3:53:54
